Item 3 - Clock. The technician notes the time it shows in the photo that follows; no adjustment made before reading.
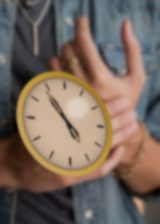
4:54
